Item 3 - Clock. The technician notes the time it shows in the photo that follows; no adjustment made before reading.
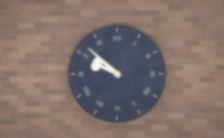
9:52
